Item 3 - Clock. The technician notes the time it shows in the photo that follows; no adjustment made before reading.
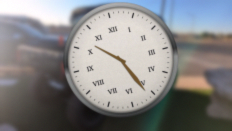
10:26
